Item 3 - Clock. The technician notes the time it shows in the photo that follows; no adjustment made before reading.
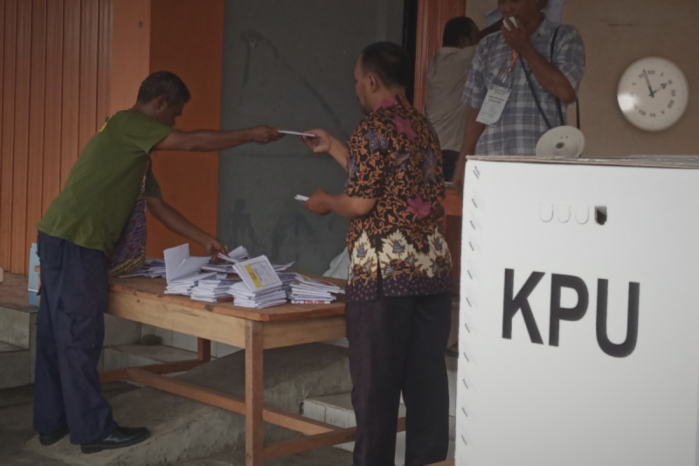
1:57
